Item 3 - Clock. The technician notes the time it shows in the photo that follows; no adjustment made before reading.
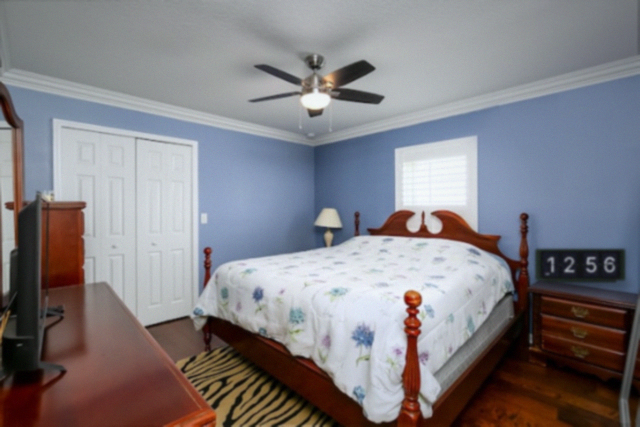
12:56
